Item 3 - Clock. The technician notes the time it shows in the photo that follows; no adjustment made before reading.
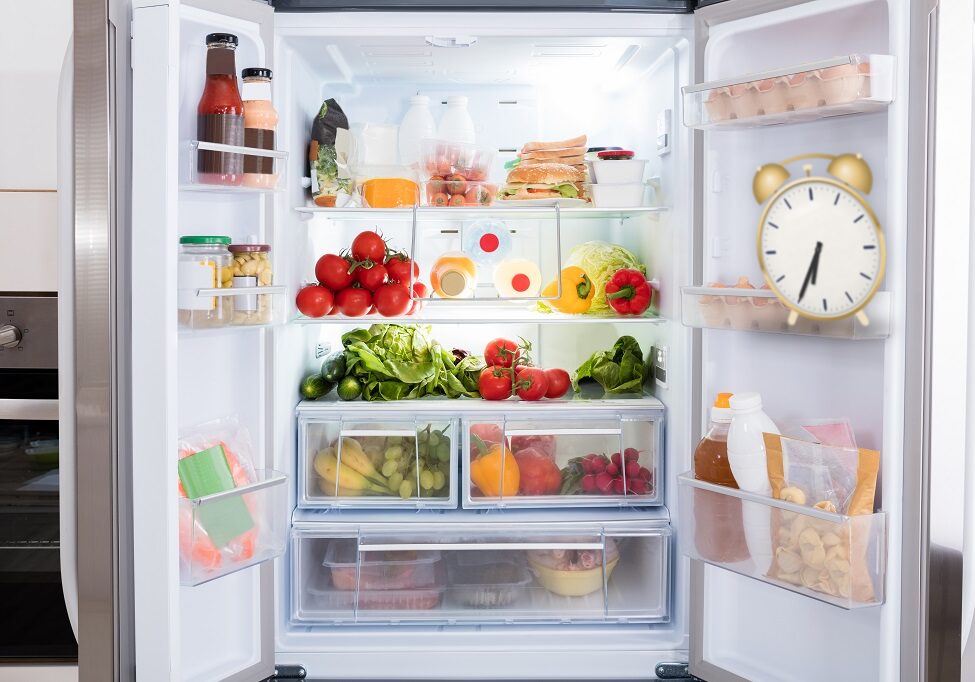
6:35
